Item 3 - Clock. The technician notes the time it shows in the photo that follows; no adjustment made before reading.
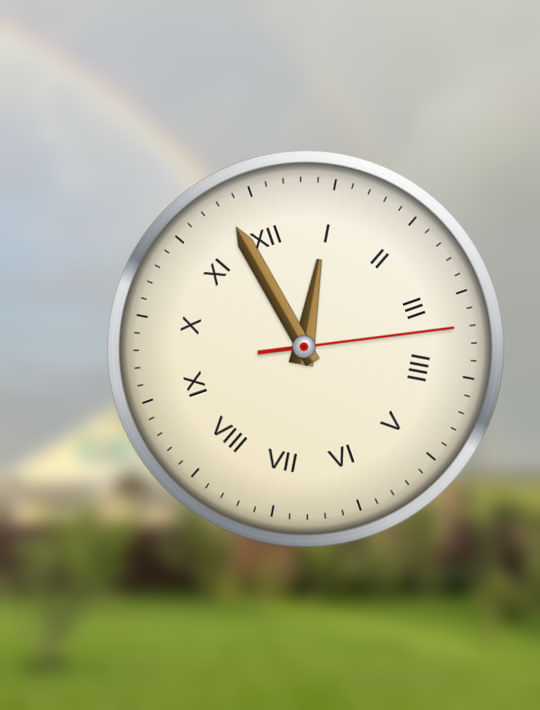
12:58:17
